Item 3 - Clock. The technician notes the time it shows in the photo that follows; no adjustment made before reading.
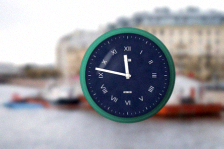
11:47
